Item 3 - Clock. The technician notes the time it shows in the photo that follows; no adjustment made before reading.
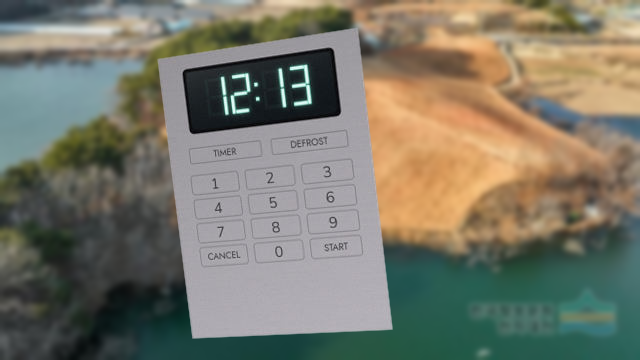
12:13
